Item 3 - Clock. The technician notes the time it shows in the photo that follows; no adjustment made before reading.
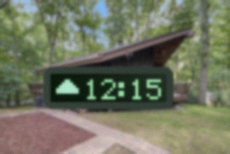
12:15
